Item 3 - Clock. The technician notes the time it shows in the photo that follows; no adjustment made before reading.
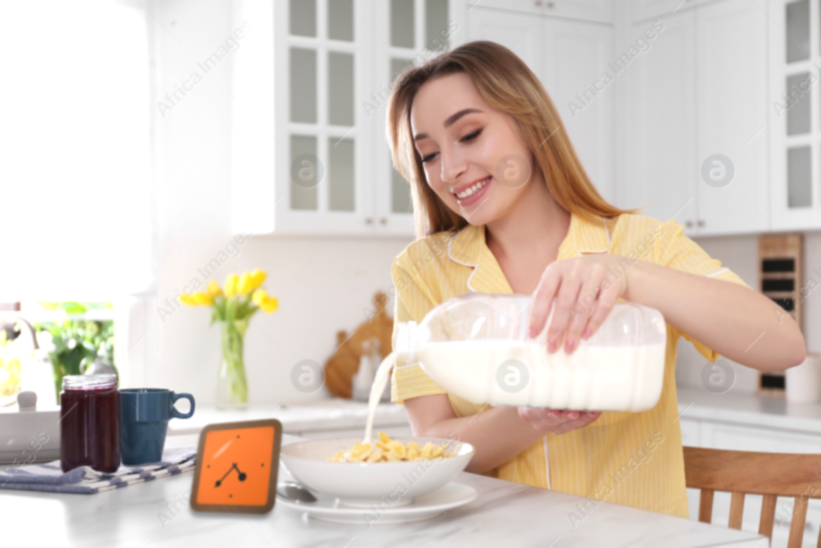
4:37
